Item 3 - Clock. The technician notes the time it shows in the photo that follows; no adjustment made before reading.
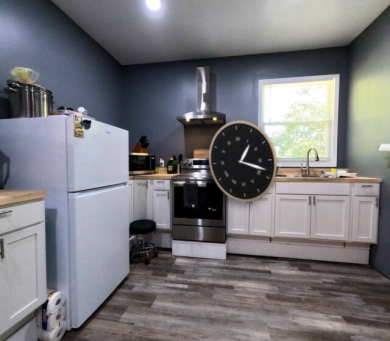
1:18
